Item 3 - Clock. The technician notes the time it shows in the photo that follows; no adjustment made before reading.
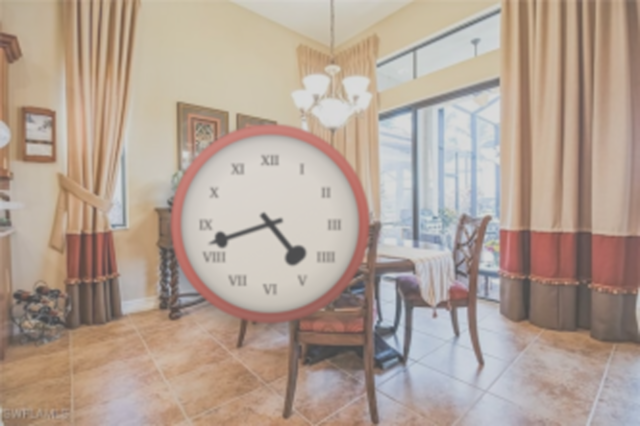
4:42
